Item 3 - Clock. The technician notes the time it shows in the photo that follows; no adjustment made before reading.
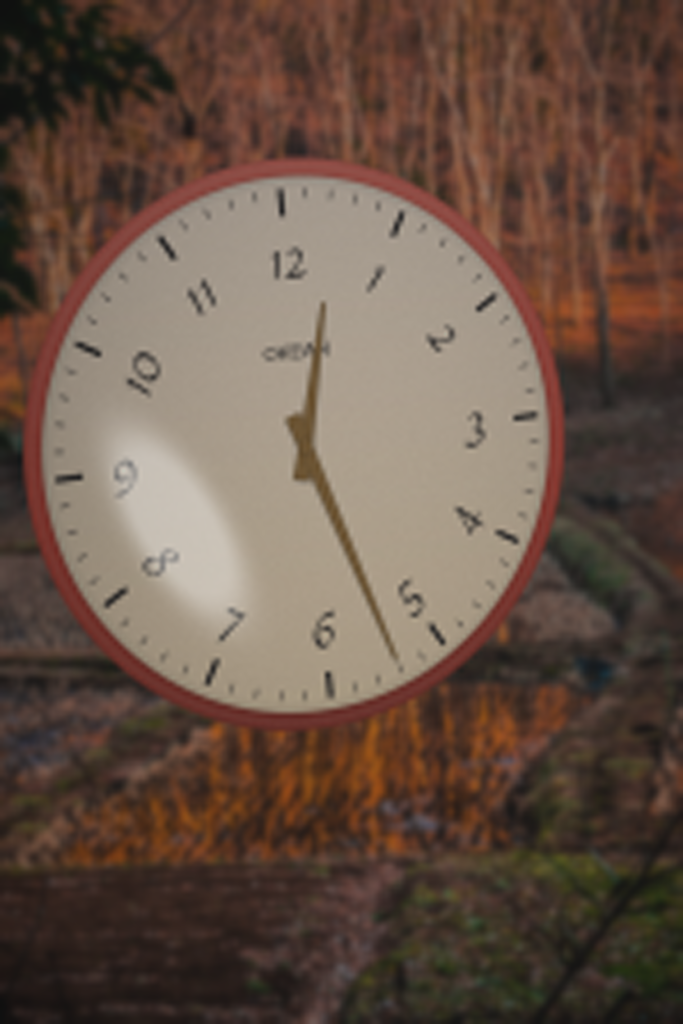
12:27
